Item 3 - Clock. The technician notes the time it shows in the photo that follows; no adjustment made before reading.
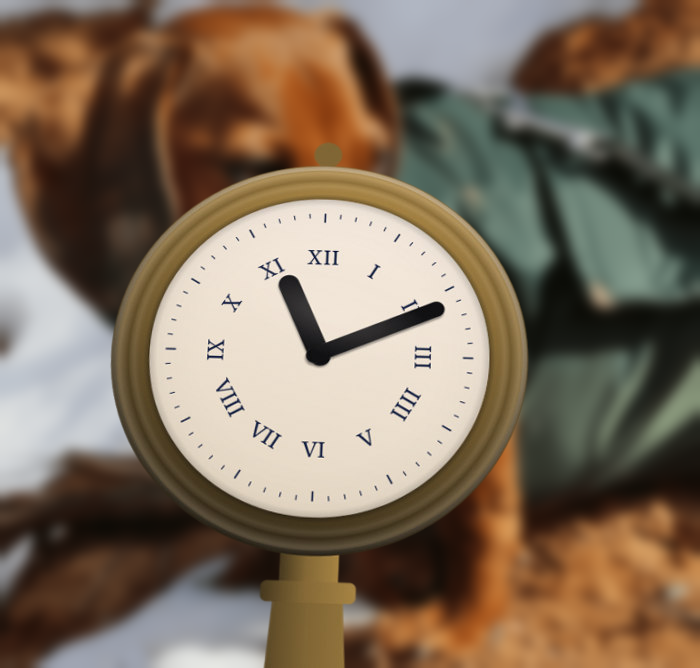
11:11
